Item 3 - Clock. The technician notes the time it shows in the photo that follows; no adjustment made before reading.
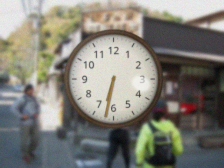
6:32
